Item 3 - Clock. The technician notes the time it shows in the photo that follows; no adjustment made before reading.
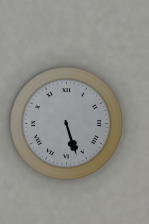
5:27
